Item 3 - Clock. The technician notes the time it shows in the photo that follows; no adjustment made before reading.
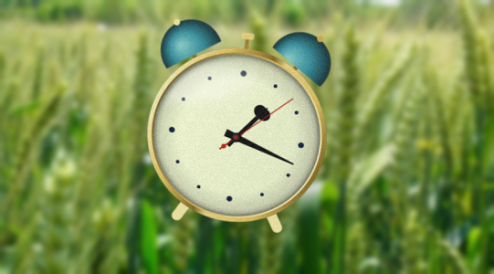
1:18:08
